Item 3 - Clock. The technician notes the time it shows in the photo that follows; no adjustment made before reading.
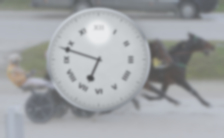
6:48
